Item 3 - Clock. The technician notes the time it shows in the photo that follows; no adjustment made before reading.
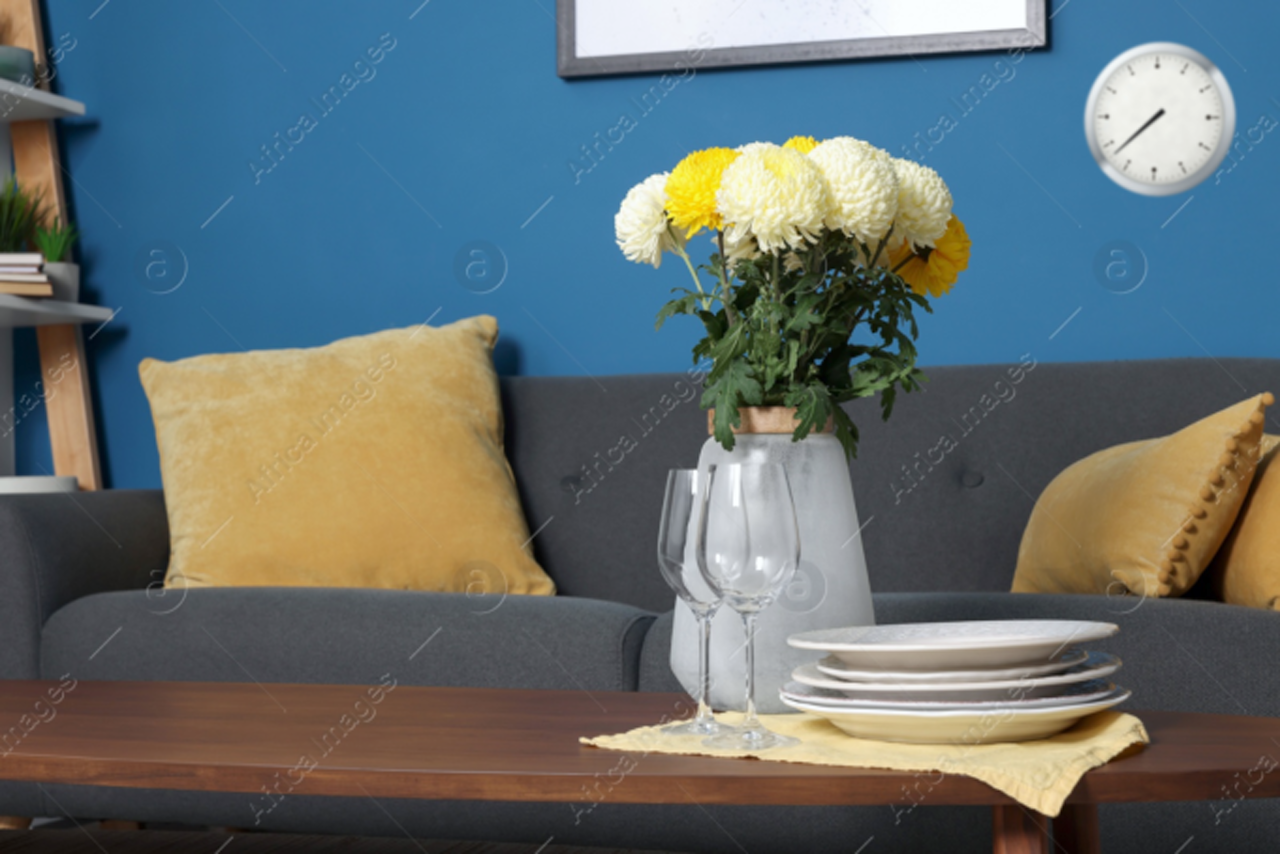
7:38
